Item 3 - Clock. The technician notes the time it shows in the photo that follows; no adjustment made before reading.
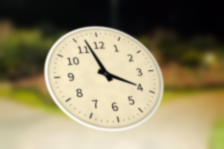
3:57
